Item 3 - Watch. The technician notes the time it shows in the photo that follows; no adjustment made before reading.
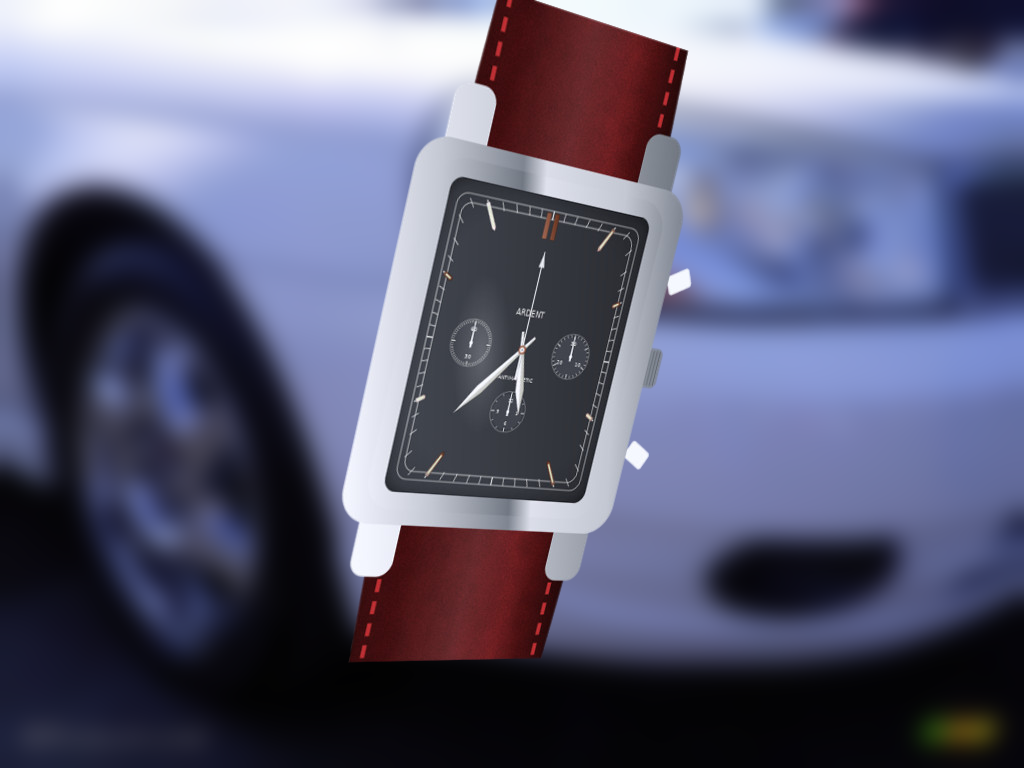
5:37
